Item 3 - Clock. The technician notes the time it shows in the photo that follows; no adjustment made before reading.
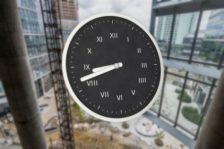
8:42
